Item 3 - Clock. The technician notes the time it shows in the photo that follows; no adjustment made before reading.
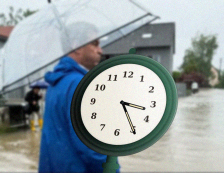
3:25
